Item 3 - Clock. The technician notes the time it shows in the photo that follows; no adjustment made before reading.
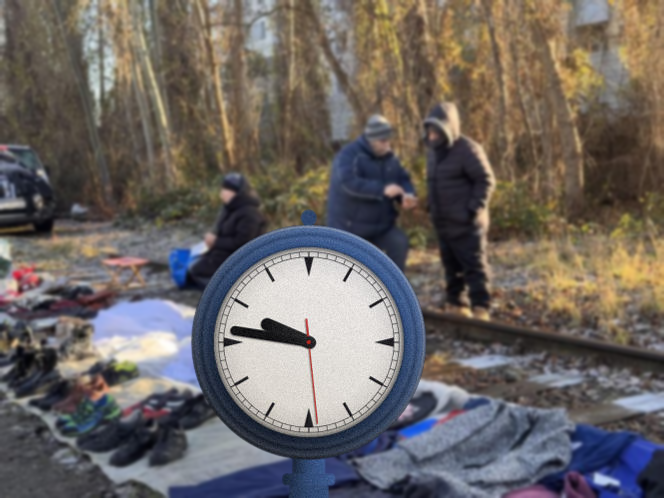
9:46:29
